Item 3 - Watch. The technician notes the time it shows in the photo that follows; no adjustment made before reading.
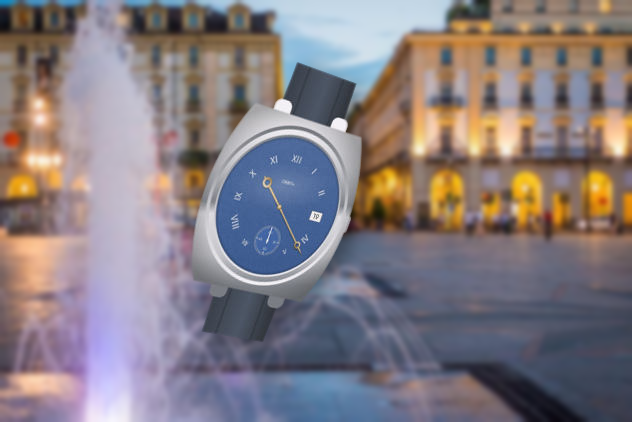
10:22
